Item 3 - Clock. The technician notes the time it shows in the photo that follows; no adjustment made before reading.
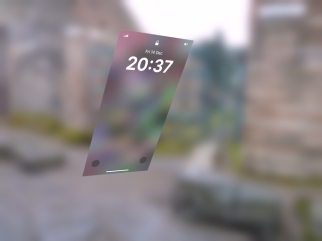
20:37
